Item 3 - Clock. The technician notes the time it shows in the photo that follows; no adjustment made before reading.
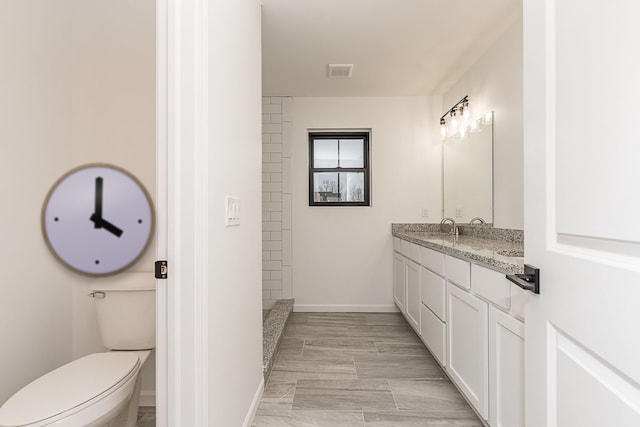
4:00
